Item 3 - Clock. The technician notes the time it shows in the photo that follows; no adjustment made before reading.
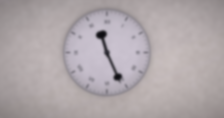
11:26
